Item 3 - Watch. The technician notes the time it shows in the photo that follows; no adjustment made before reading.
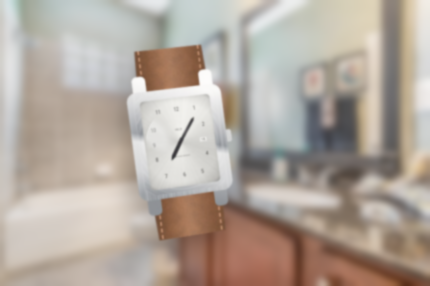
7:06
